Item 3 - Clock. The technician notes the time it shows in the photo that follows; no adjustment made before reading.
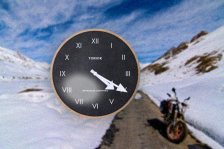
4:20
